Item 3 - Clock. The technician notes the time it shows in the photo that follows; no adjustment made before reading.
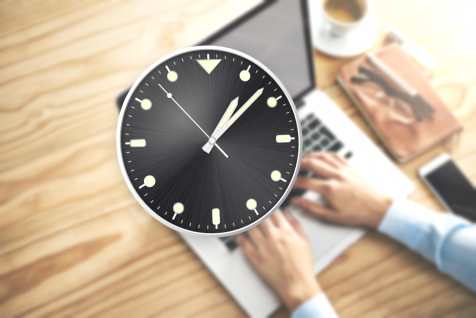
1:07:53
